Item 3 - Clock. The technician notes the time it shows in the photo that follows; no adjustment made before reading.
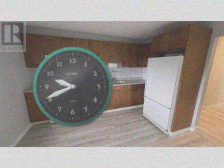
9:41
